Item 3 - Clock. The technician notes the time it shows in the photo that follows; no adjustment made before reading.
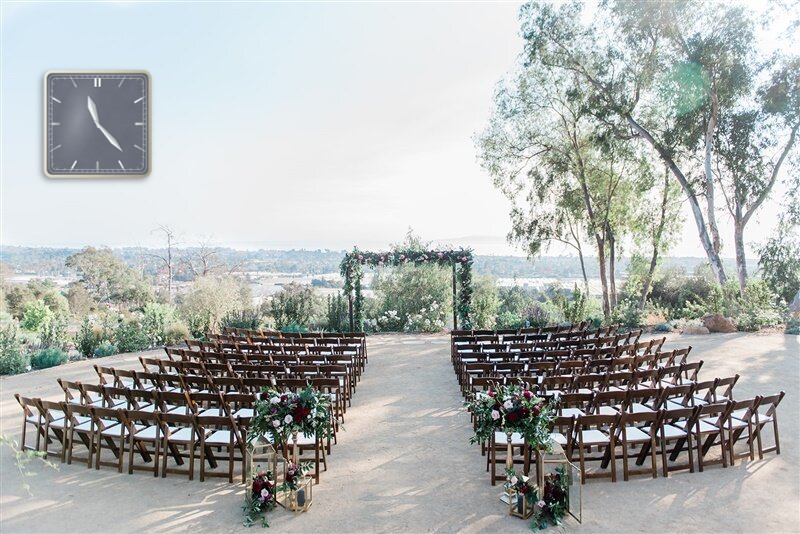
11:23
